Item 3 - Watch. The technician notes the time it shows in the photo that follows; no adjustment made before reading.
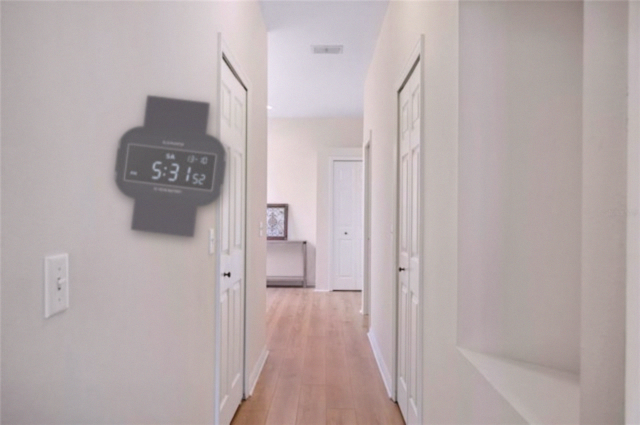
5:31
